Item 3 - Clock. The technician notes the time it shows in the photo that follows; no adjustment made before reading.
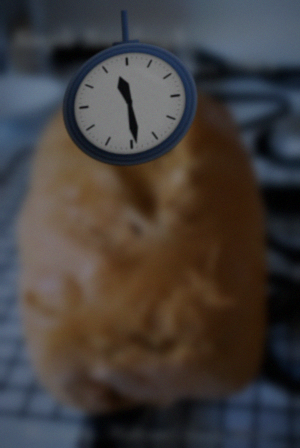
11:29
